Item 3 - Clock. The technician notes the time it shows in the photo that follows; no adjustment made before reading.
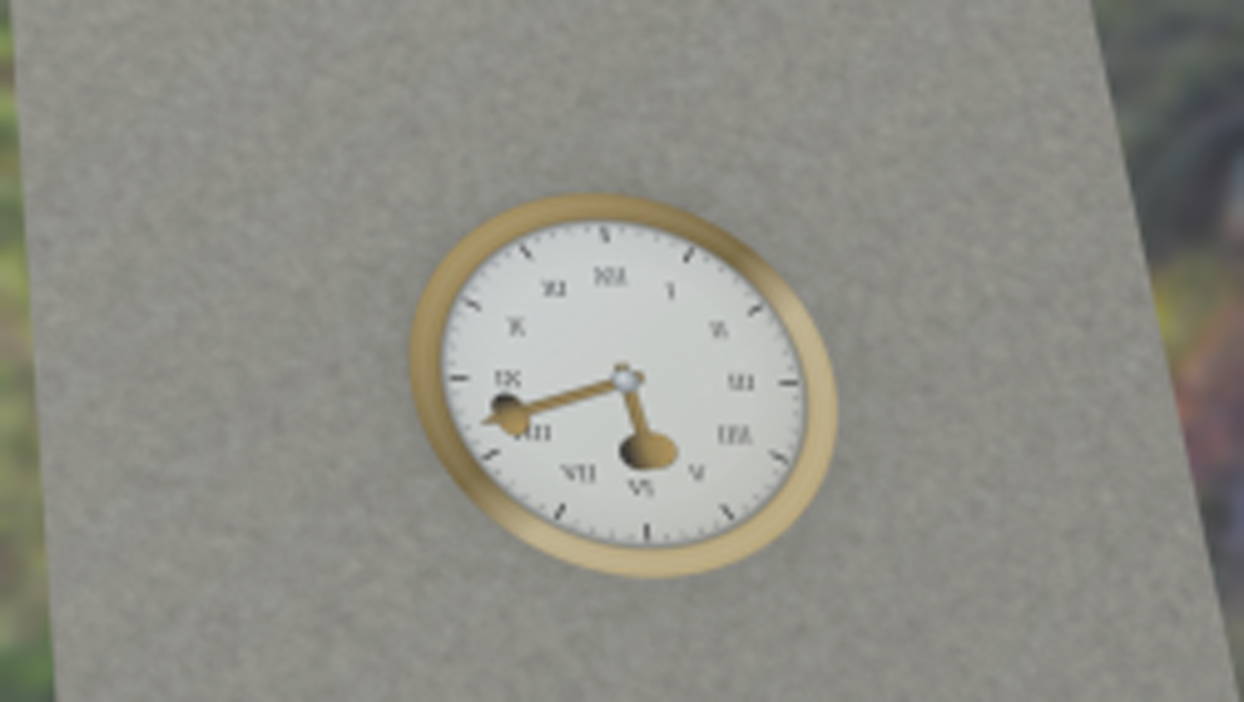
5:42
